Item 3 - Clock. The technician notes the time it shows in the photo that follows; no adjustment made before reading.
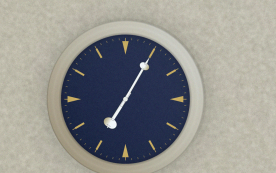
7:05
